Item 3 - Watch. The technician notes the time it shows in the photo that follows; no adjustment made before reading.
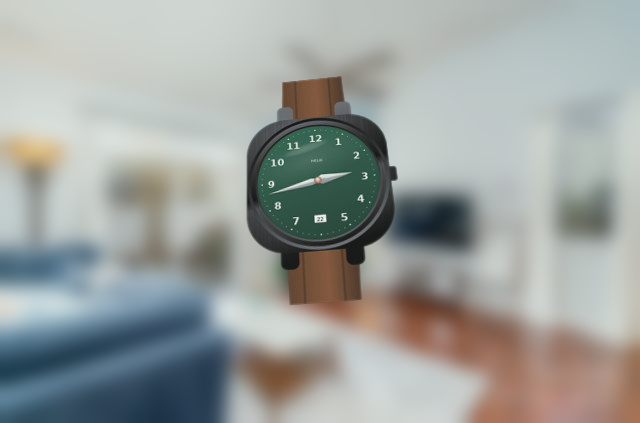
2:43
